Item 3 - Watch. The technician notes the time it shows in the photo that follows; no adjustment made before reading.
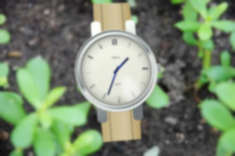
1:34
